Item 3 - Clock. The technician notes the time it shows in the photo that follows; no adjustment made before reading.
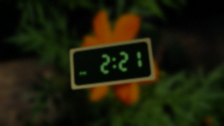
2:21
